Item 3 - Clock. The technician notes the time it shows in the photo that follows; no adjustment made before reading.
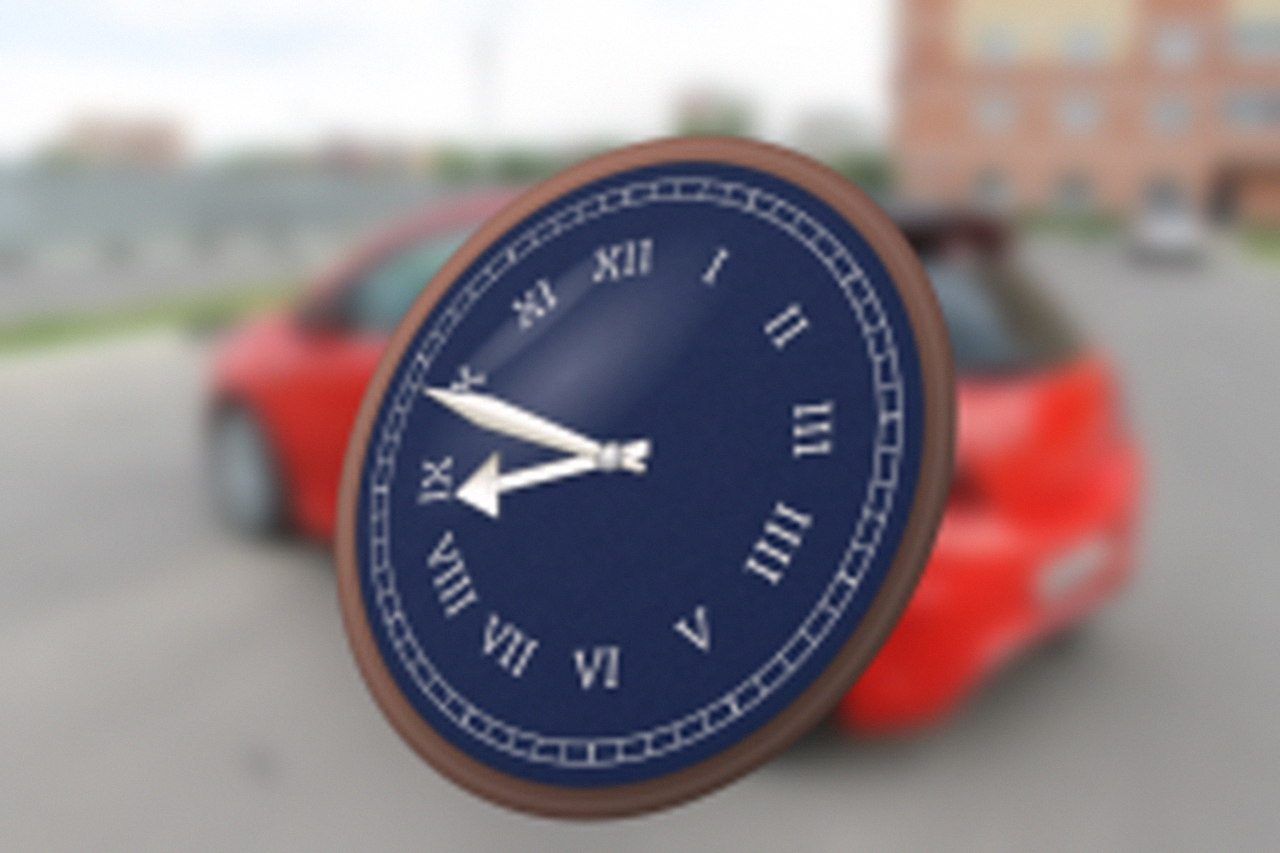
8:49
